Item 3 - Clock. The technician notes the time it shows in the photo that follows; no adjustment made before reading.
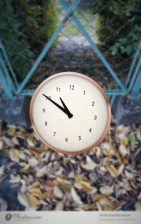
10:50
